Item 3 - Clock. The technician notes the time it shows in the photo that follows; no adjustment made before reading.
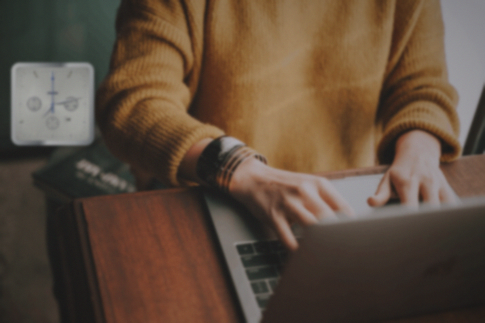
7:13
